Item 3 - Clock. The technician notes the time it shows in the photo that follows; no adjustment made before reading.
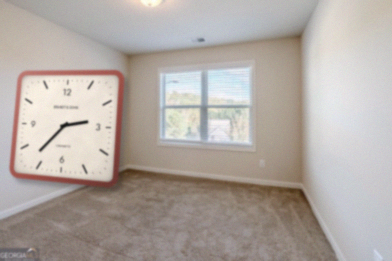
2:37
